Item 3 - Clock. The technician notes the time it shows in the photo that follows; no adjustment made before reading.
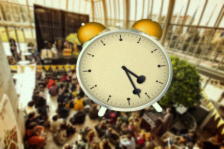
4:27
